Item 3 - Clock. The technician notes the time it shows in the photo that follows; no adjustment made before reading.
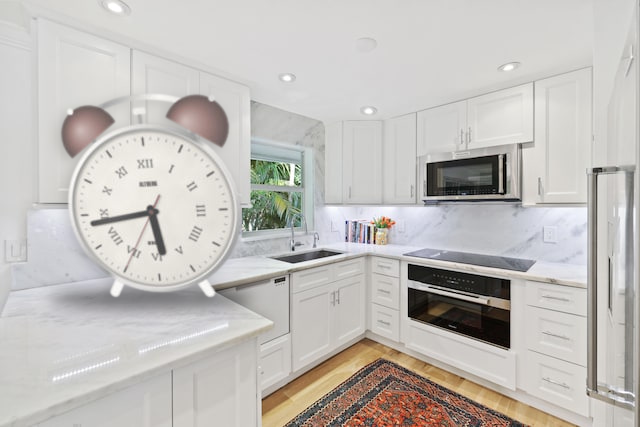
5:43:35
